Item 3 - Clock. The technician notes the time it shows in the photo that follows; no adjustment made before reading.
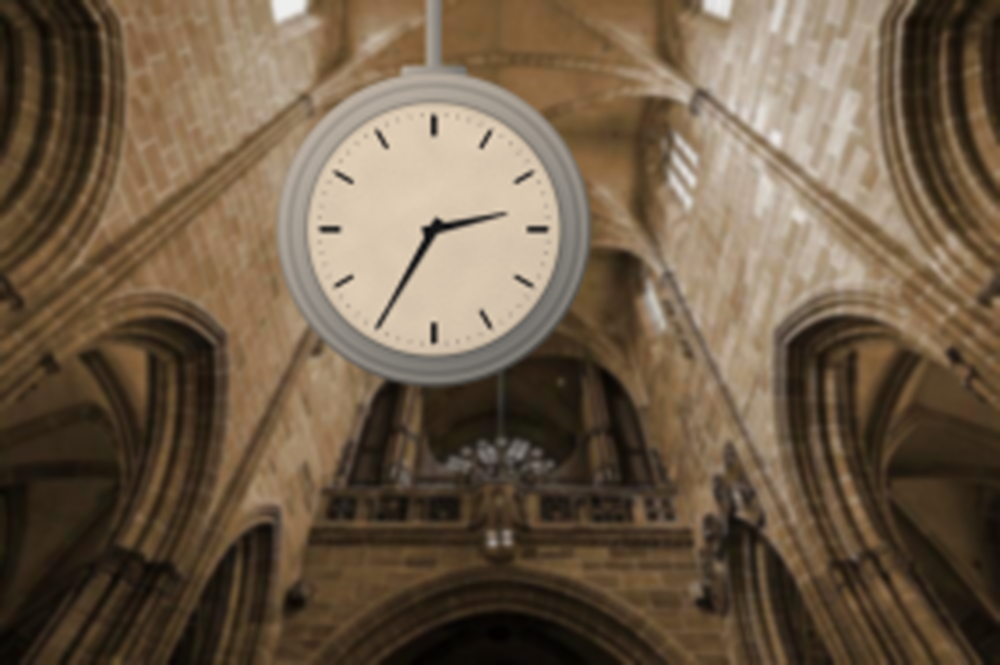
2:35
